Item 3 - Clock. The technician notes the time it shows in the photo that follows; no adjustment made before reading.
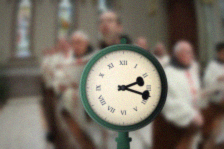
2:18
